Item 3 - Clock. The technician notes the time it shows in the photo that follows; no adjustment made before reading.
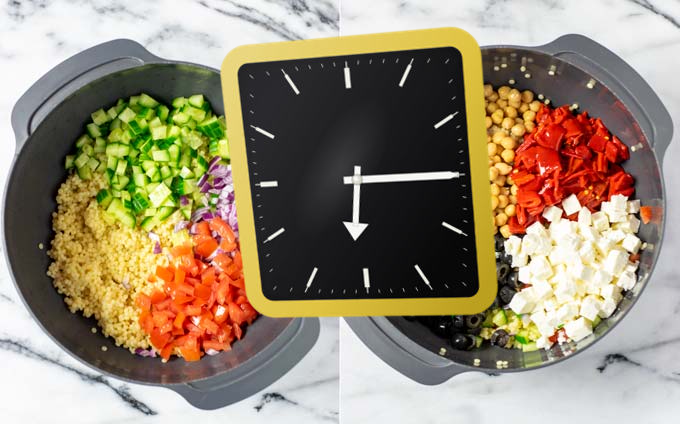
6:15
